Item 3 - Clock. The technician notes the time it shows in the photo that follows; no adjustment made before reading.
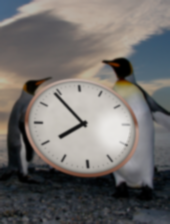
7:54
